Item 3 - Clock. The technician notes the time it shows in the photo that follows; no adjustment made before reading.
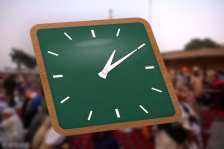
1:10
